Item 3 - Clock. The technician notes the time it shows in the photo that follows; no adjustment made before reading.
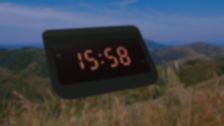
15:58
